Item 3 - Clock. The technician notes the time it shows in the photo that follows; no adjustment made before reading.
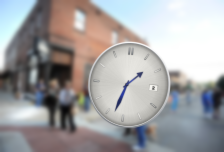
1:33
